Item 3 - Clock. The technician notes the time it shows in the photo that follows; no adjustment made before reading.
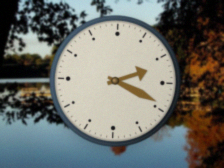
2:19
